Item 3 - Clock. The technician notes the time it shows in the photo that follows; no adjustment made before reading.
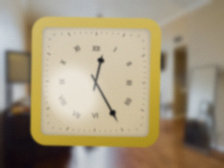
12:25
